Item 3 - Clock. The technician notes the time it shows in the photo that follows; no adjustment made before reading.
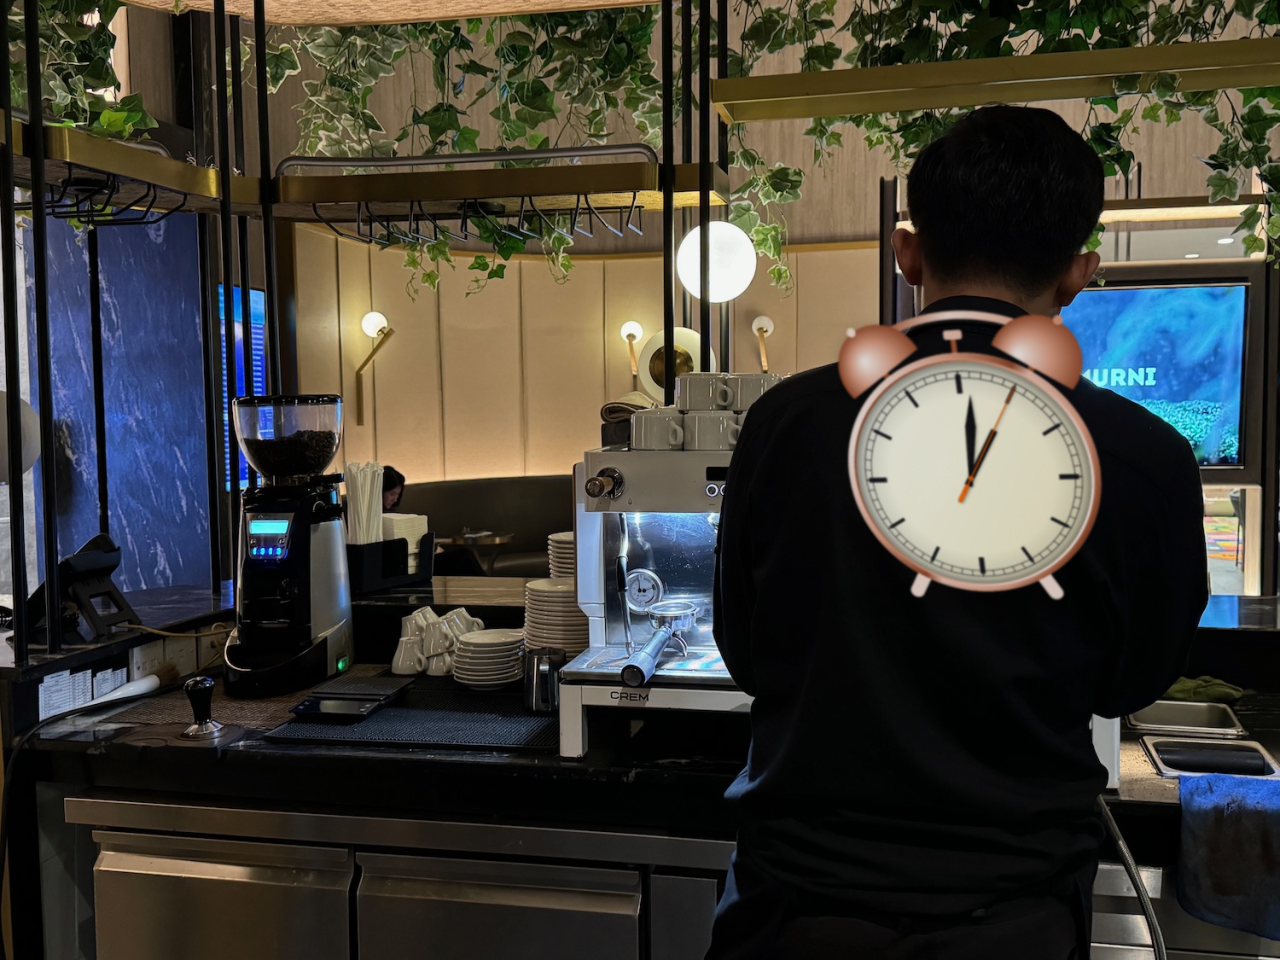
1:01:05
